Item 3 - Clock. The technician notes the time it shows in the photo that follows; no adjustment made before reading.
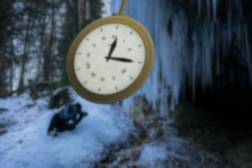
12:15
